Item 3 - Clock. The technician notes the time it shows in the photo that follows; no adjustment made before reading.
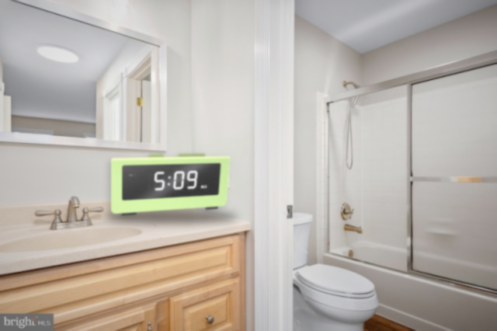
5:09
